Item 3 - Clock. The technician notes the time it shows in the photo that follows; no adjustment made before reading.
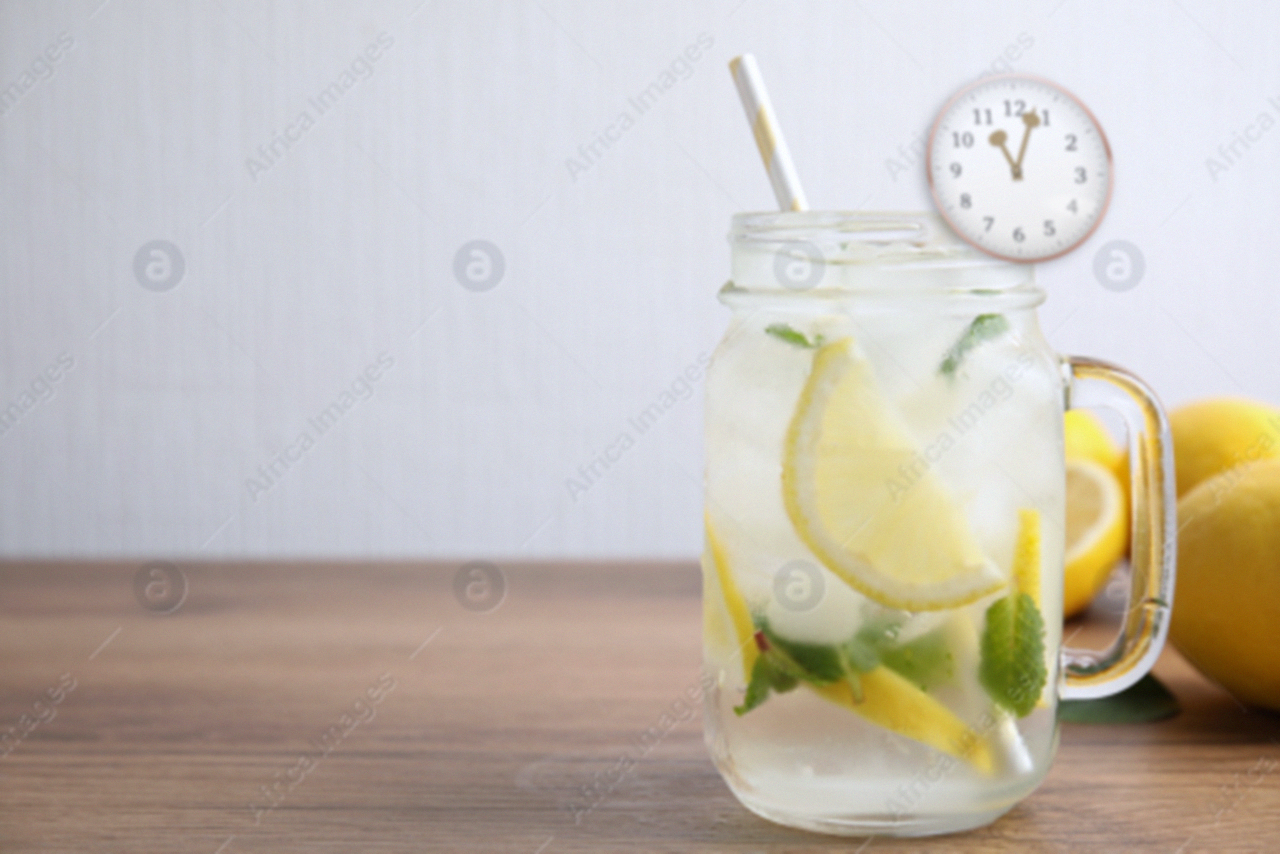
11:03
